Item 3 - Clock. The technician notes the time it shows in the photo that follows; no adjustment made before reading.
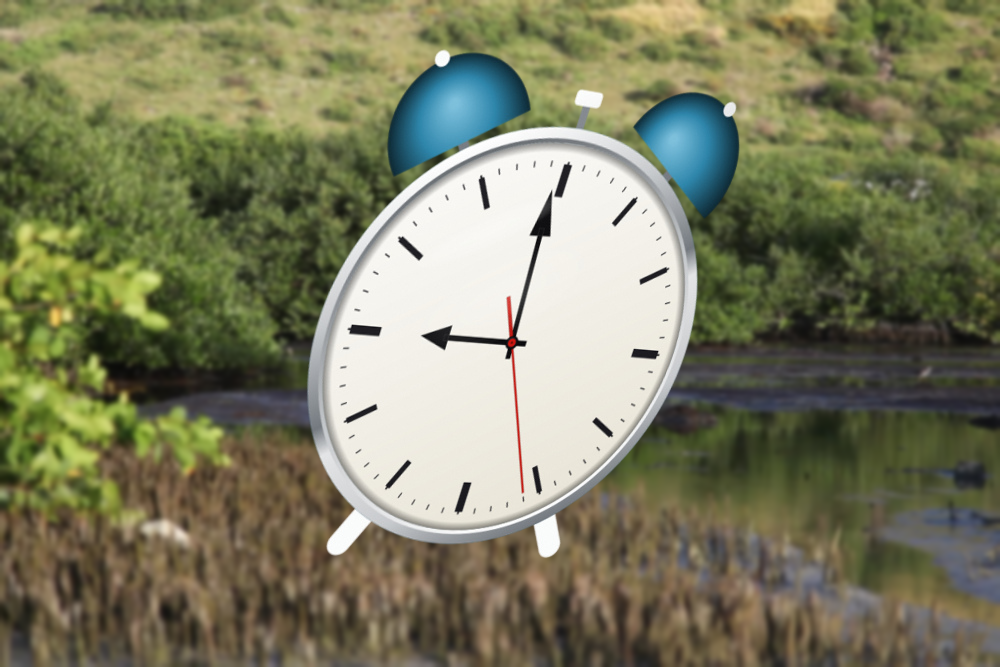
8:59:26
